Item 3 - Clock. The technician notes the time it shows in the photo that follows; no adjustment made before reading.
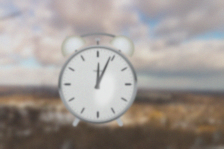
12:04
